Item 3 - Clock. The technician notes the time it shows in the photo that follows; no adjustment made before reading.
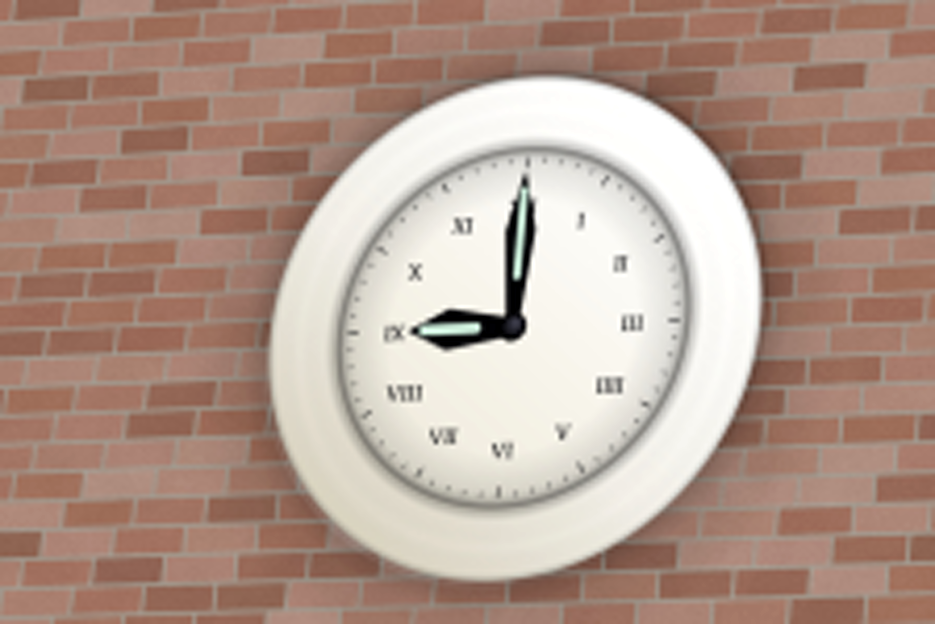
9:00
